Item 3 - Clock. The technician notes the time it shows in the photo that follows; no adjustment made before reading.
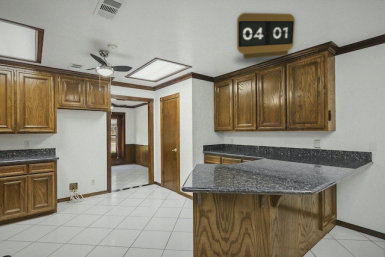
4:01
